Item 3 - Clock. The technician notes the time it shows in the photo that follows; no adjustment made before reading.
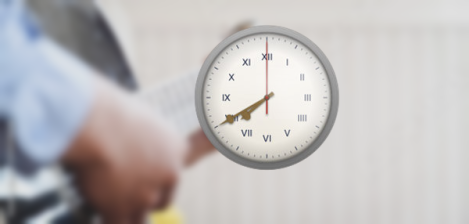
7:40:00
